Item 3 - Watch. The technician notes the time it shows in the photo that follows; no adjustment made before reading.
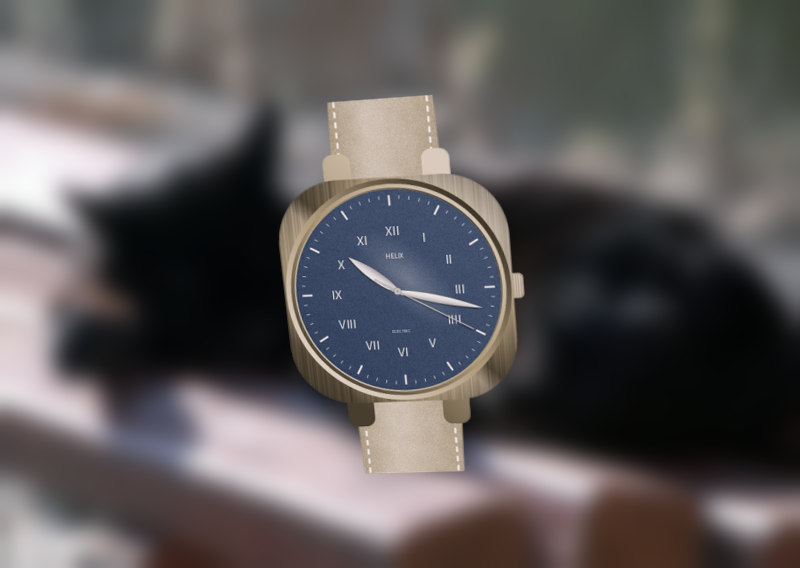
10:17:20
